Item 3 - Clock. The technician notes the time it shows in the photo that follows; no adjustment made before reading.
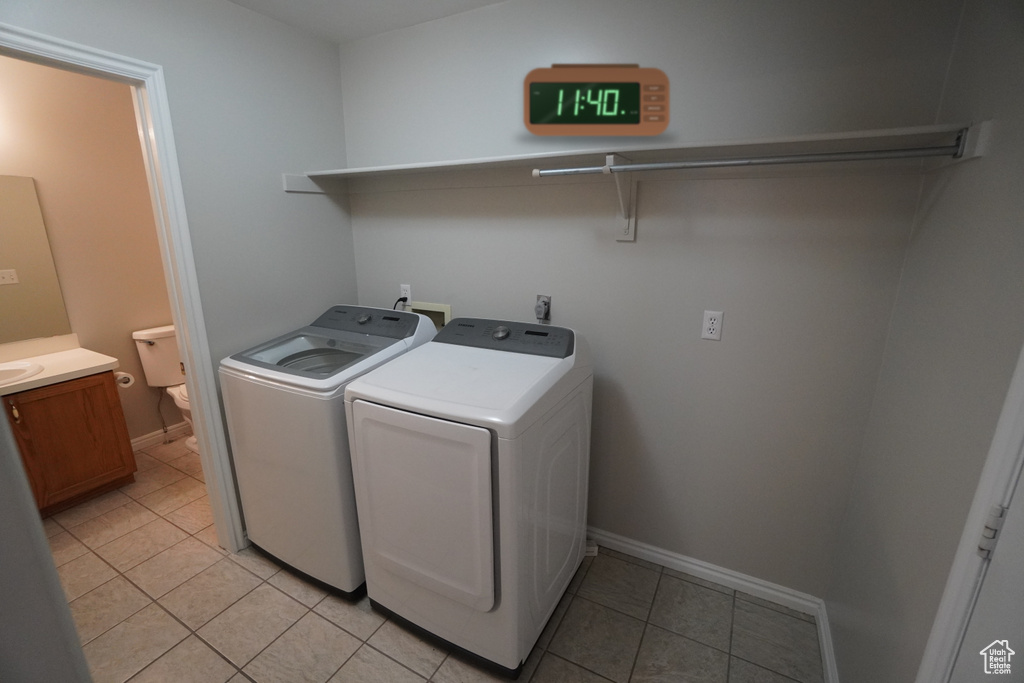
11:40
